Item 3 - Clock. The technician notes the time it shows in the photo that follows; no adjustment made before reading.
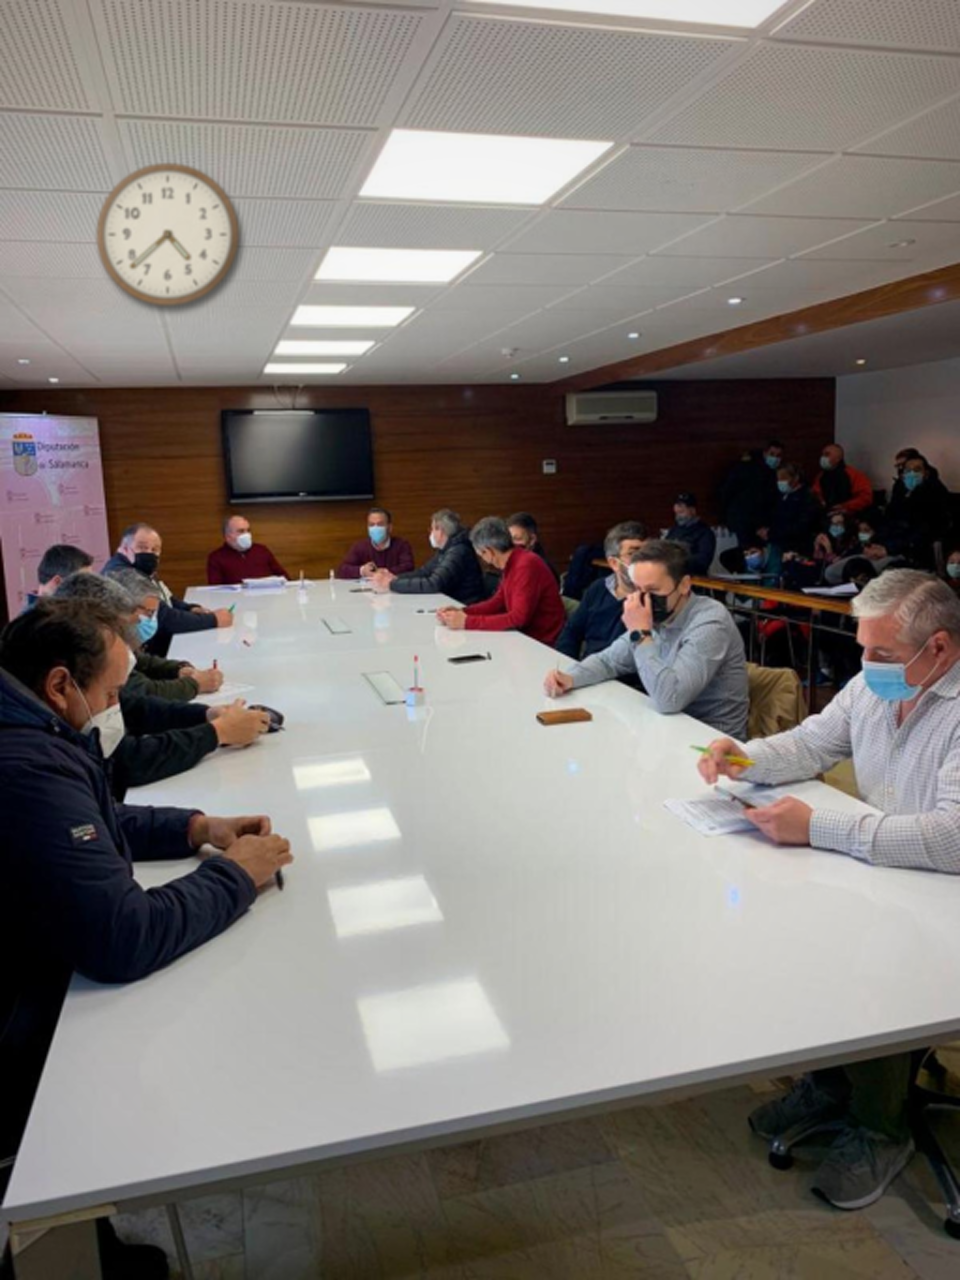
4:38
